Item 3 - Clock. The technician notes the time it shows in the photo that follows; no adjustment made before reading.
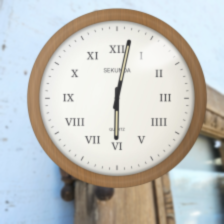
6:02
